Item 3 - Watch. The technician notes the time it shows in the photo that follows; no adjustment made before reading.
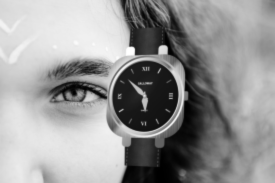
5:52
